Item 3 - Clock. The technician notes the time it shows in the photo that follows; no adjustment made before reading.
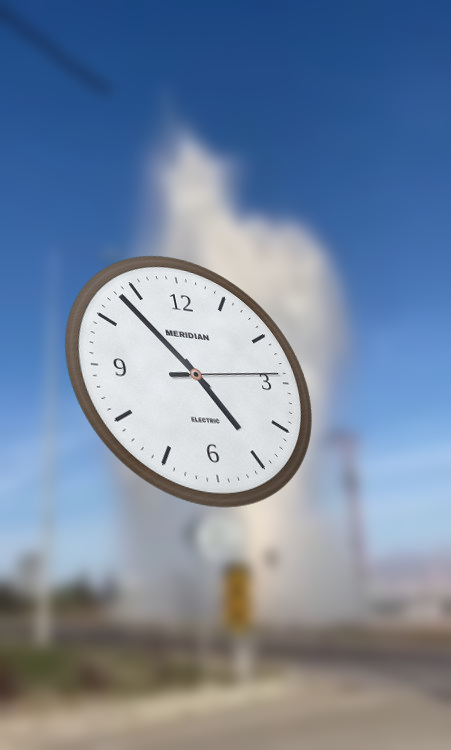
4:53:14
